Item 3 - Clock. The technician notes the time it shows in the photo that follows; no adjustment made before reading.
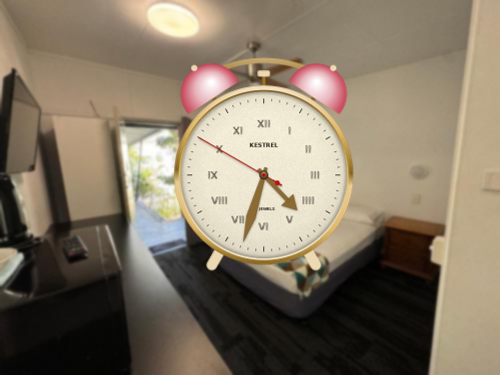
4:32:50
